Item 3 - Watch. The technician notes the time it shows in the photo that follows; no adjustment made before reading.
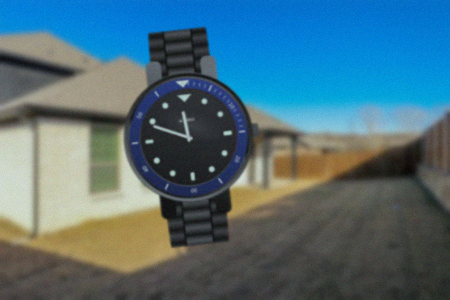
11:49
